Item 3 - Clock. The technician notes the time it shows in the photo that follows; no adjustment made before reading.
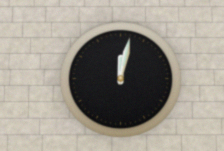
12:02
